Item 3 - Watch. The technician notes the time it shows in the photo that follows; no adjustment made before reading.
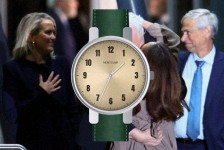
1:34
